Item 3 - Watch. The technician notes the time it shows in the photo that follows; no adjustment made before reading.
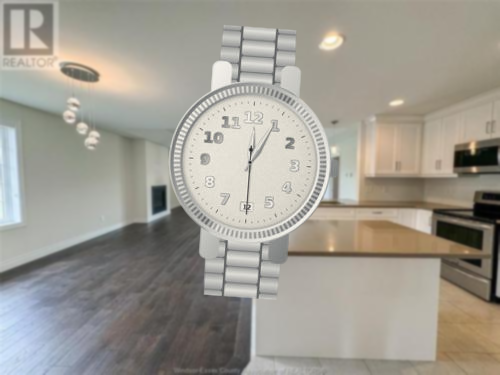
12:04:30
